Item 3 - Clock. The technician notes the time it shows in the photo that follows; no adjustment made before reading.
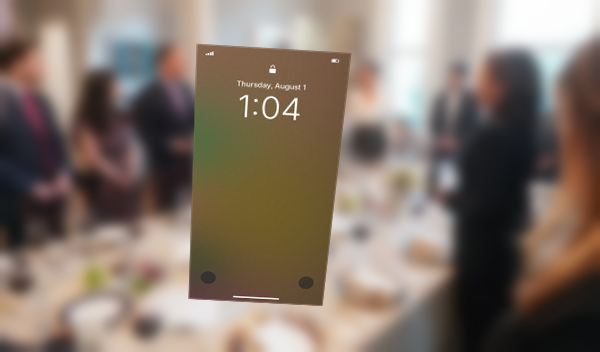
1:04
